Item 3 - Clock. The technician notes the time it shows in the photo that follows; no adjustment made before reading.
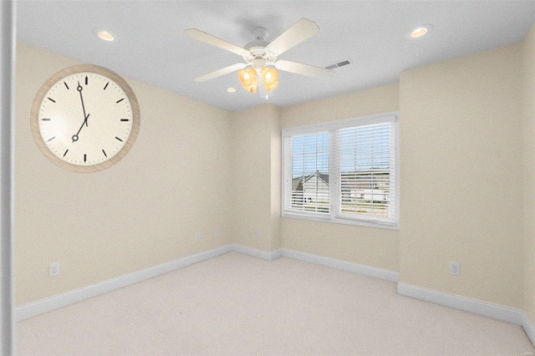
6:58
